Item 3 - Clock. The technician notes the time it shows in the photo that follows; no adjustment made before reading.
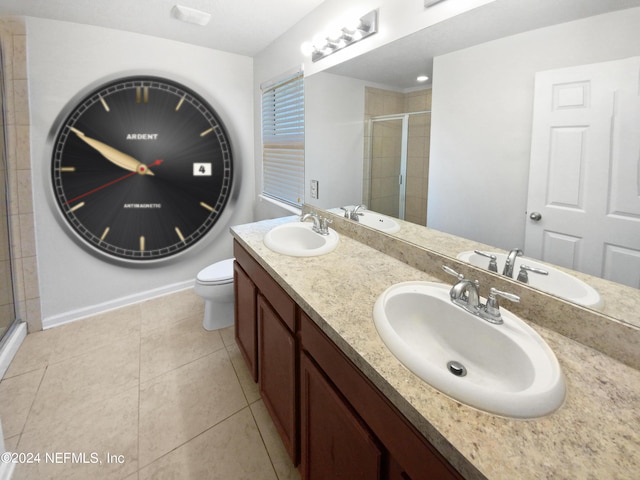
9:49:41
